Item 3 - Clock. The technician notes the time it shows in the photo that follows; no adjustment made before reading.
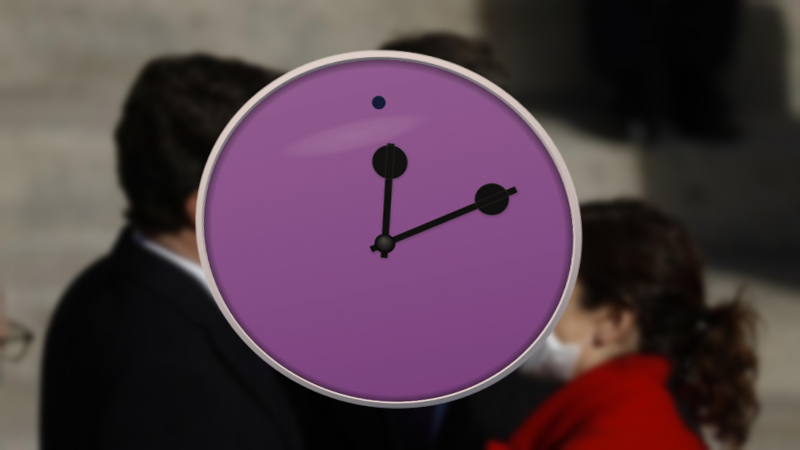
12:11
